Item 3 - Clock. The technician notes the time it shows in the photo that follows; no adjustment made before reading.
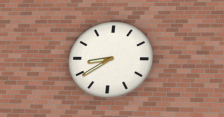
8:39
